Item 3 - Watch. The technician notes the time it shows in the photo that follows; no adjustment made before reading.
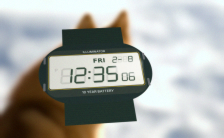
12:35:06
